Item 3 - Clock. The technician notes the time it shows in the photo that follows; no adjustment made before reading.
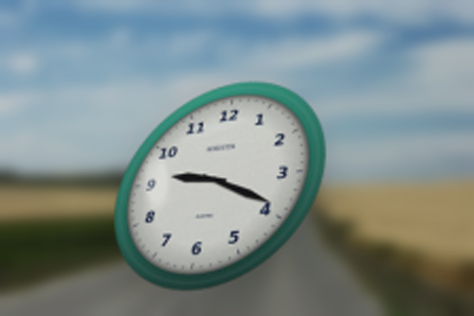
9:19
